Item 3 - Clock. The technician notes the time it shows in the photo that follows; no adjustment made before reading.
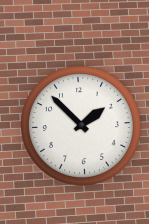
1:53
